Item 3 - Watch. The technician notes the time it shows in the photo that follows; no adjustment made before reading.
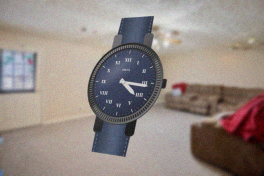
4:16
